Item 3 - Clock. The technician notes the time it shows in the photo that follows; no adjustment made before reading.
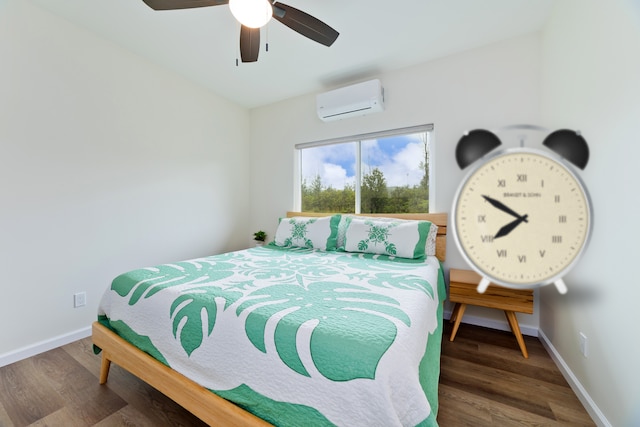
7:50
